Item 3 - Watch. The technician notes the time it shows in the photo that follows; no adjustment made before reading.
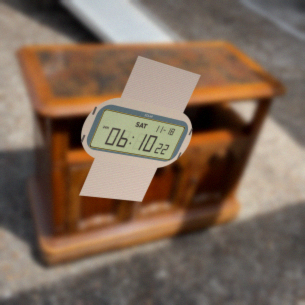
6:10:22
